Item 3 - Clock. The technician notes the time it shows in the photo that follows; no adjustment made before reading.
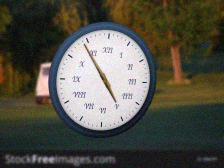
4:54
